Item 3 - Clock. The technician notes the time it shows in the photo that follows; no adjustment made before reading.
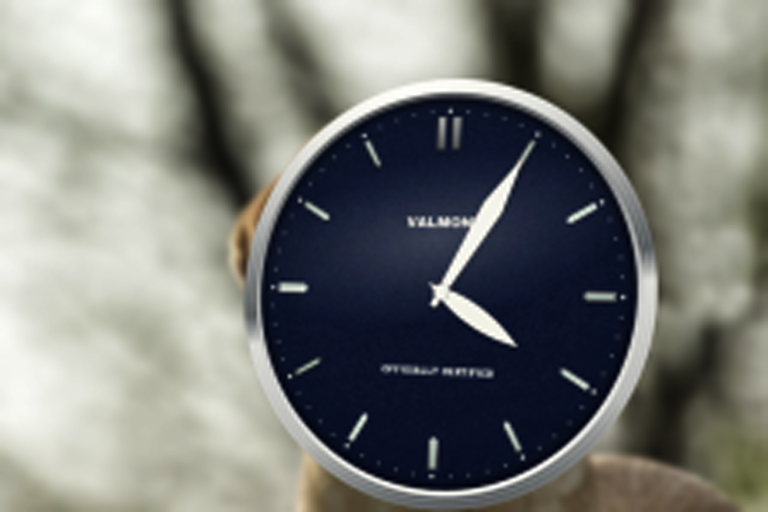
4:05
